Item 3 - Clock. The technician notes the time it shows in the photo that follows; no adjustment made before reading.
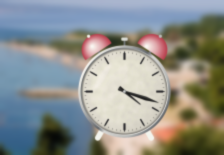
4:18
